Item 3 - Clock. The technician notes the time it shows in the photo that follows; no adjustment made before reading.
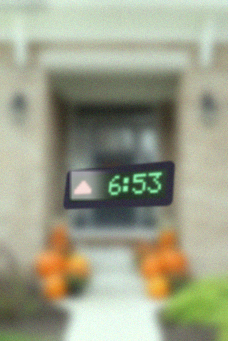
6:53
